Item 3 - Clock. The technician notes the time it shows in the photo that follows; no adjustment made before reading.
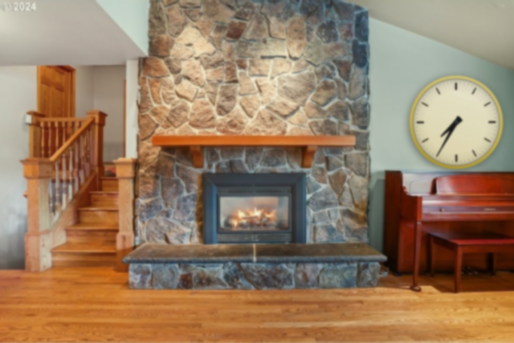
7:35
